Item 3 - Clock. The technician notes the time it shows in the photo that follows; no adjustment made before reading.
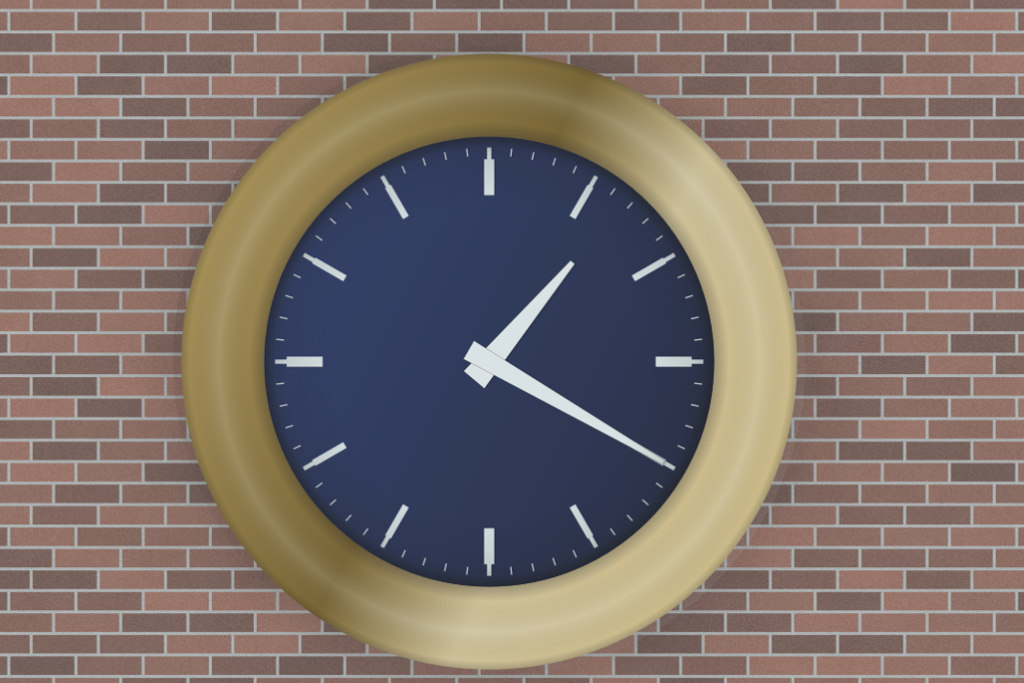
1:20
